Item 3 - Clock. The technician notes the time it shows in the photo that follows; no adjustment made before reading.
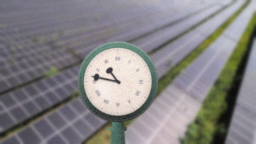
10:47
